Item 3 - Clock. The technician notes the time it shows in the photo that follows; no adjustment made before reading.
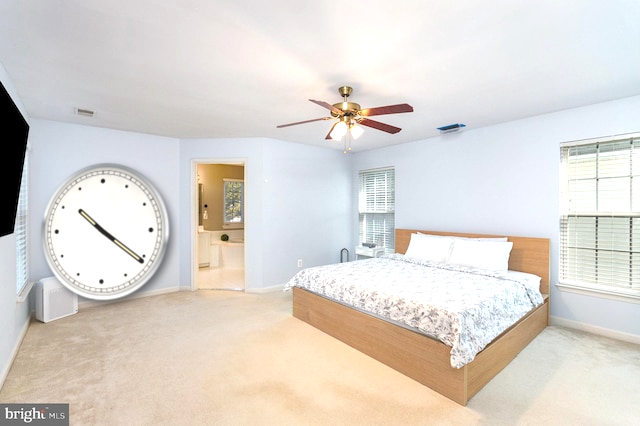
10:21
